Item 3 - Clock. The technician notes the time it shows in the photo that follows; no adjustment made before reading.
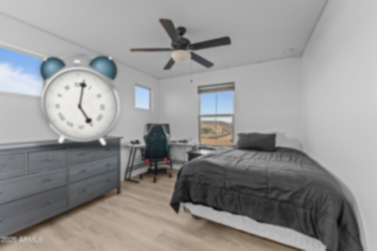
5:02
